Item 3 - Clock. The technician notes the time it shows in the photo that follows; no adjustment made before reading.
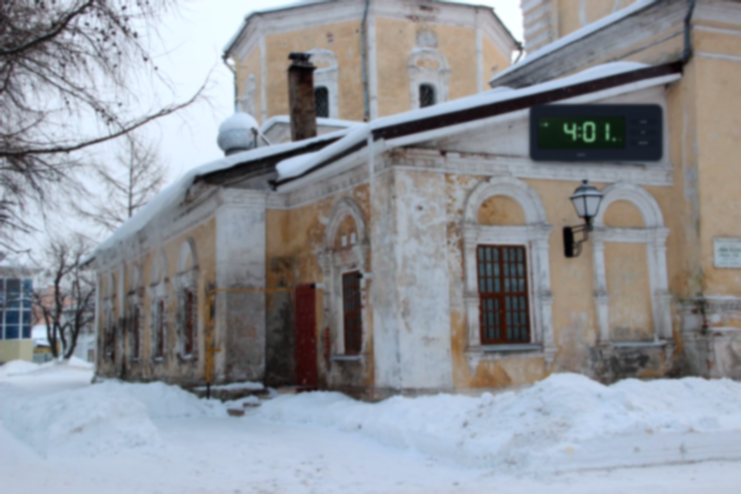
4:01
